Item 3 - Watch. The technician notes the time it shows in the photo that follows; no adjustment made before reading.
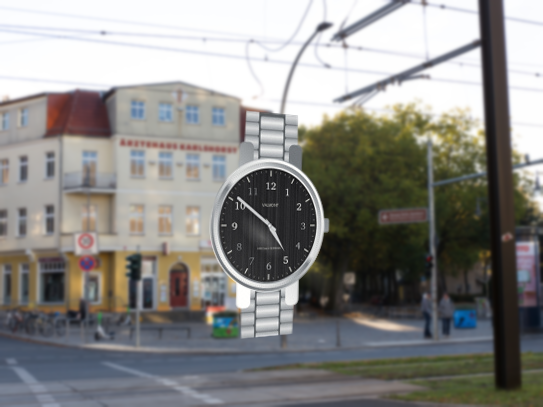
4:51
